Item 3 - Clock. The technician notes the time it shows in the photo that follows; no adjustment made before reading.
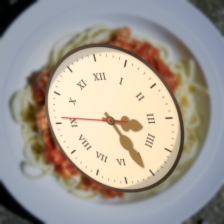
3:25:46
